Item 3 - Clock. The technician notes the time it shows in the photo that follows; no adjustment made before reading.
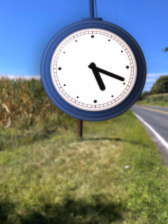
5:19
